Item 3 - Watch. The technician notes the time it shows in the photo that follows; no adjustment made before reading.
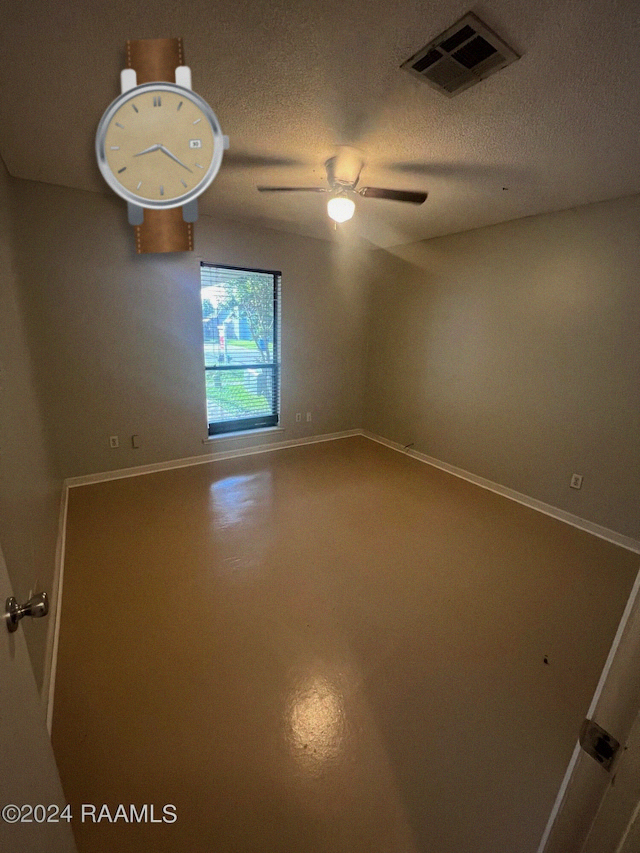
8:22
